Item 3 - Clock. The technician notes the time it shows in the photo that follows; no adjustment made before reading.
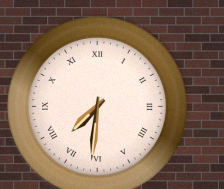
7:31
